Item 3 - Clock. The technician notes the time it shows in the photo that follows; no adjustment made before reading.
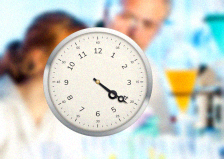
4:21
